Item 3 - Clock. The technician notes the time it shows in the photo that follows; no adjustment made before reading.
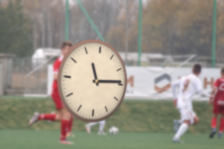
11:14
